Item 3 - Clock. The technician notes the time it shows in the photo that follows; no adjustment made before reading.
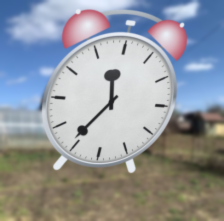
11:36
